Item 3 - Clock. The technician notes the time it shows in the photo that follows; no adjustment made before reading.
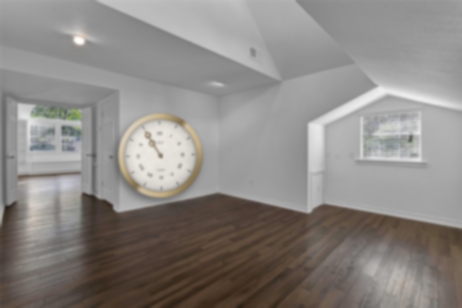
10:55
